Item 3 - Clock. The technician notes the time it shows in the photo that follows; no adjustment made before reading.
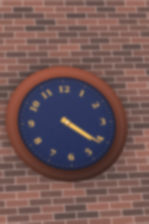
4:21
